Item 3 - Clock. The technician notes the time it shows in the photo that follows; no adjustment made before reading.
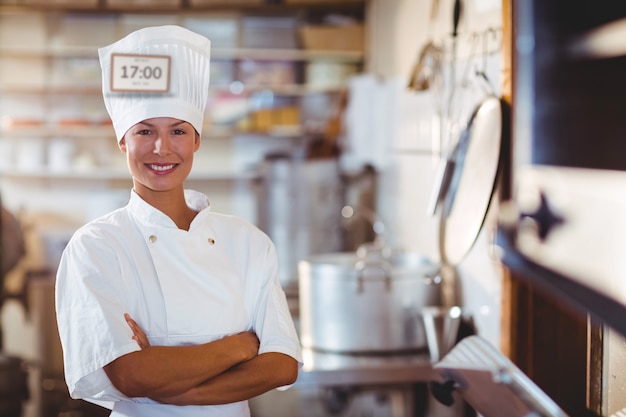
17:00
